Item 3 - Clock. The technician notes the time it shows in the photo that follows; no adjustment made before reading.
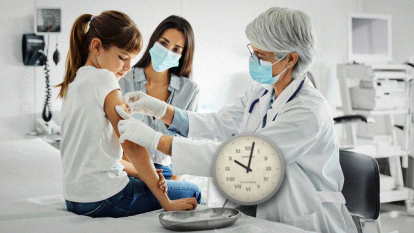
10:02
